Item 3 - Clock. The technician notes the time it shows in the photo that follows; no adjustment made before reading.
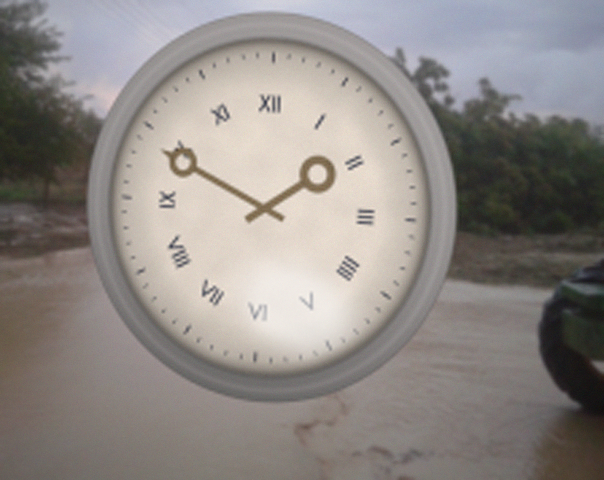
1:49
